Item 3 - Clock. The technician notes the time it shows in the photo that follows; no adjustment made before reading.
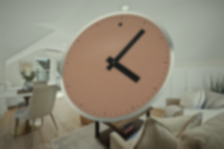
4:06
